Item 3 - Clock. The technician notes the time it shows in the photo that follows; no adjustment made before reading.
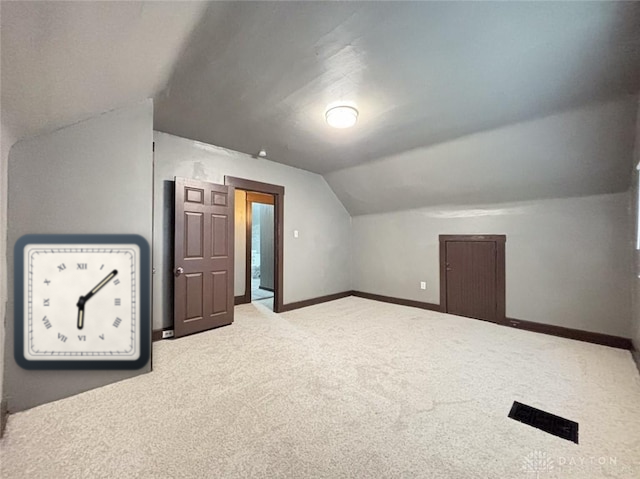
6:08
